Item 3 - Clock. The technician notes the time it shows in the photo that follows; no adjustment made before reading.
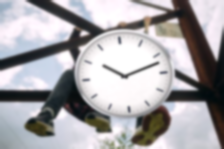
10:12
